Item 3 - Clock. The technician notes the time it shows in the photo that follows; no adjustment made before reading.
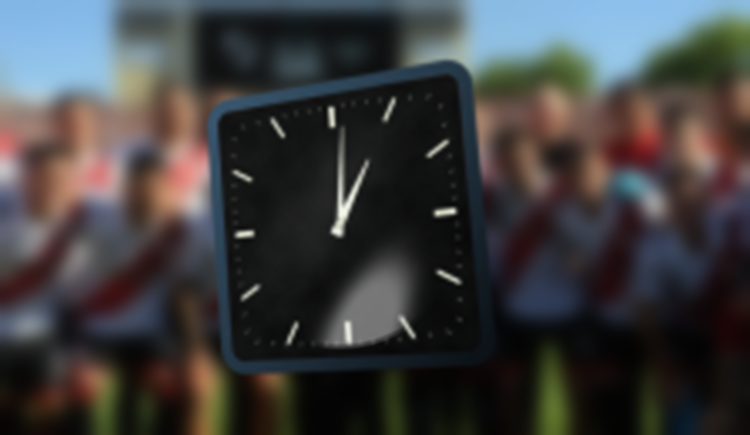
1:01
